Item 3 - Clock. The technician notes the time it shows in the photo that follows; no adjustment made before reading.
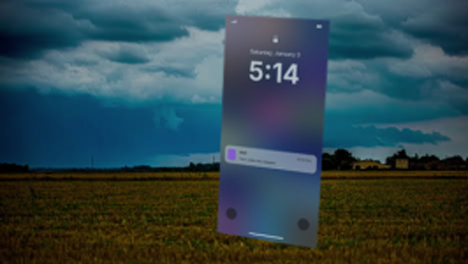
5:14
